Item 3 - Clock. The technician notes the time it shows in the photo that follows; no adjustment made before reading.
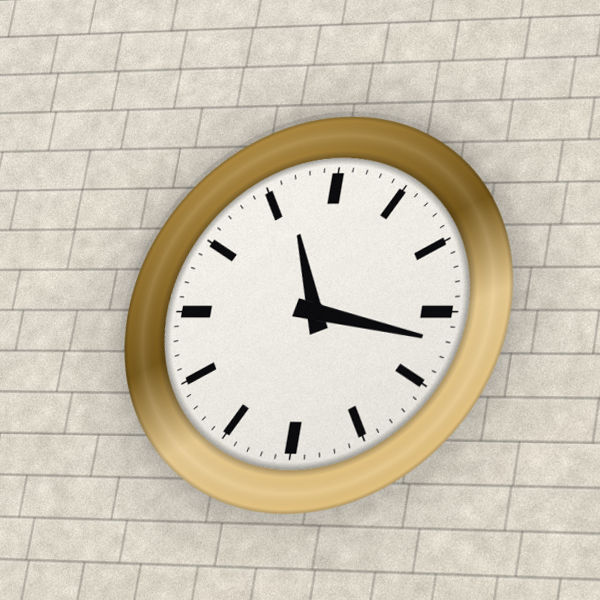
11:17
